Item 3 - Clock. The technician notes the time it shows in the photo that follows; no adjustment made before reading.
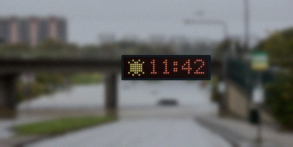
11:42
